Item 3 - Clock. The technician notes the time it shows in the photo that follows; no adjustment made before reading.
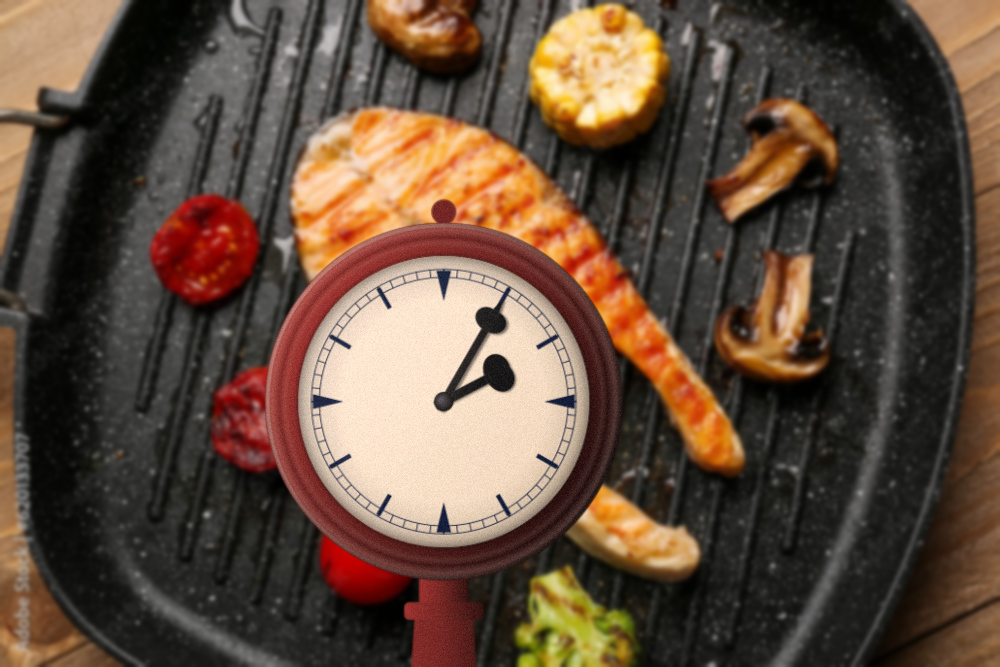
2:05
